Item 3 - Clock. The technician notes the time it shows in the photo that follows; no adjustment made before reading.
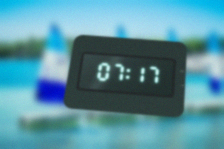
7:17
